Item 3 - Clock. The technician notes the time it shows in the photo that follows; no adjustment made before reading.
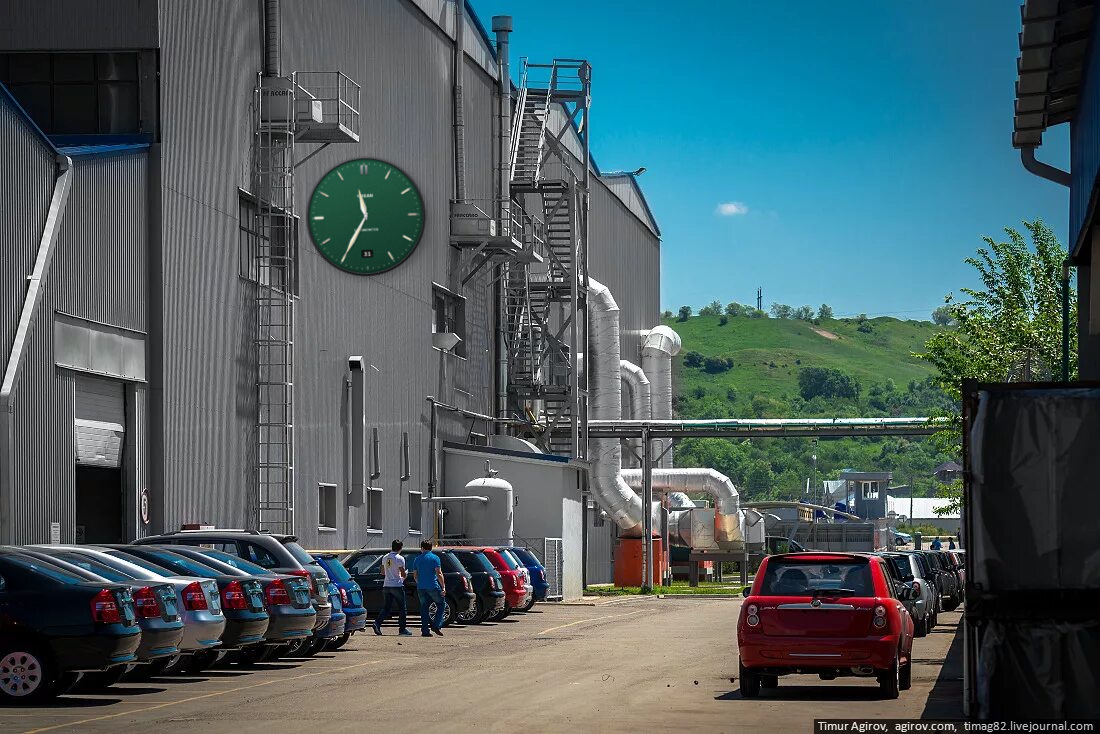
11:35
